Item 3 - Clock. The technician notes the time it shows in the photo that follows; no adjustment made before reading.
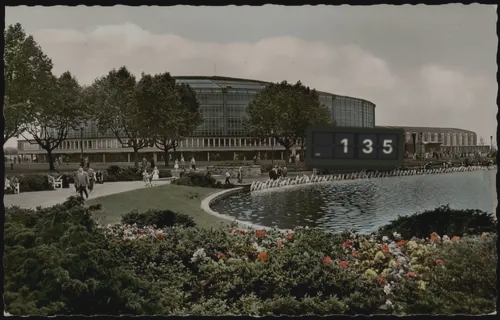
1:35
